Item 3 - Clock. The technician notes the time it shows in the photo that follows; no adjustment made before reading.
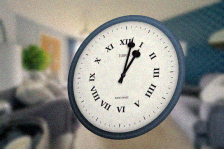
1:02
